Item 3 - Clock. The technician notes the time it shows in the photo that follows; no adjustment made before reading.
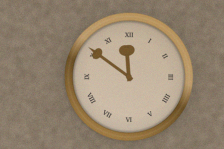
11:51
